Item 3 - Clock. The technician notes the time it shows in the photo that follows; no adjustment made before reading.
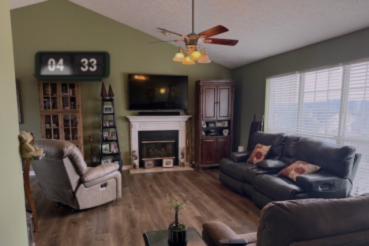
4:33
